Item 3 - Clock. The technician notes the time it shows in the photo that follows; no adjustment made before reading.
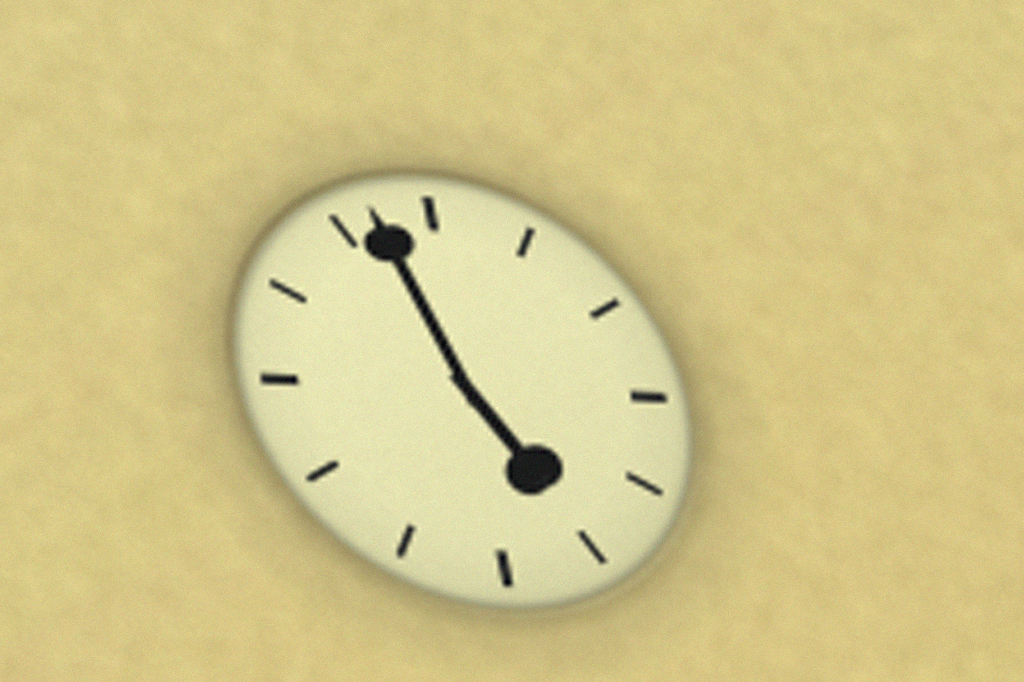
4:57
